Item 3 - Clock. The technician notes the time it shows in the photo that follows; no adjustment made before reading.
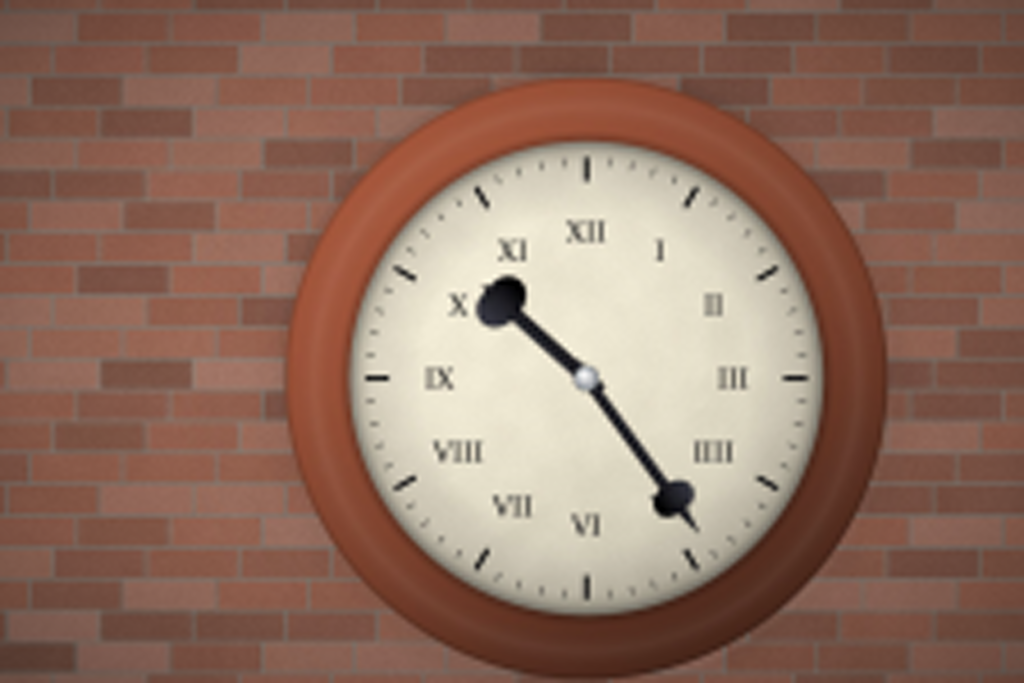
10:24
